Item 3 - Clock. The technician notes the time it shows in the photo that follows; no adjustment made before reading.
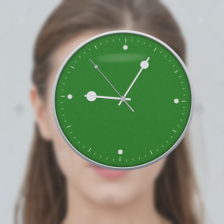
9:04:53
